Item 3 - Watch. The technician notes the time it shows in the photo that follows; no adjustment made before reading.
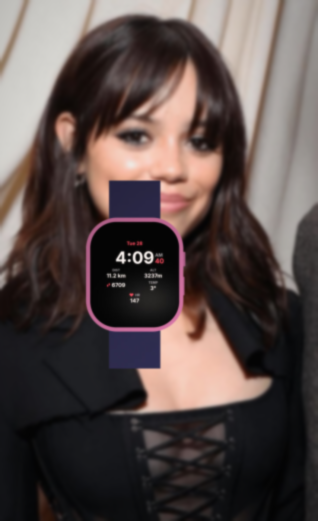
4:09
